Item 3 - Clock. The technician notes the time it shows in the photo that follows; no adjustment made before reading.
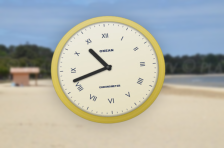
10:42
